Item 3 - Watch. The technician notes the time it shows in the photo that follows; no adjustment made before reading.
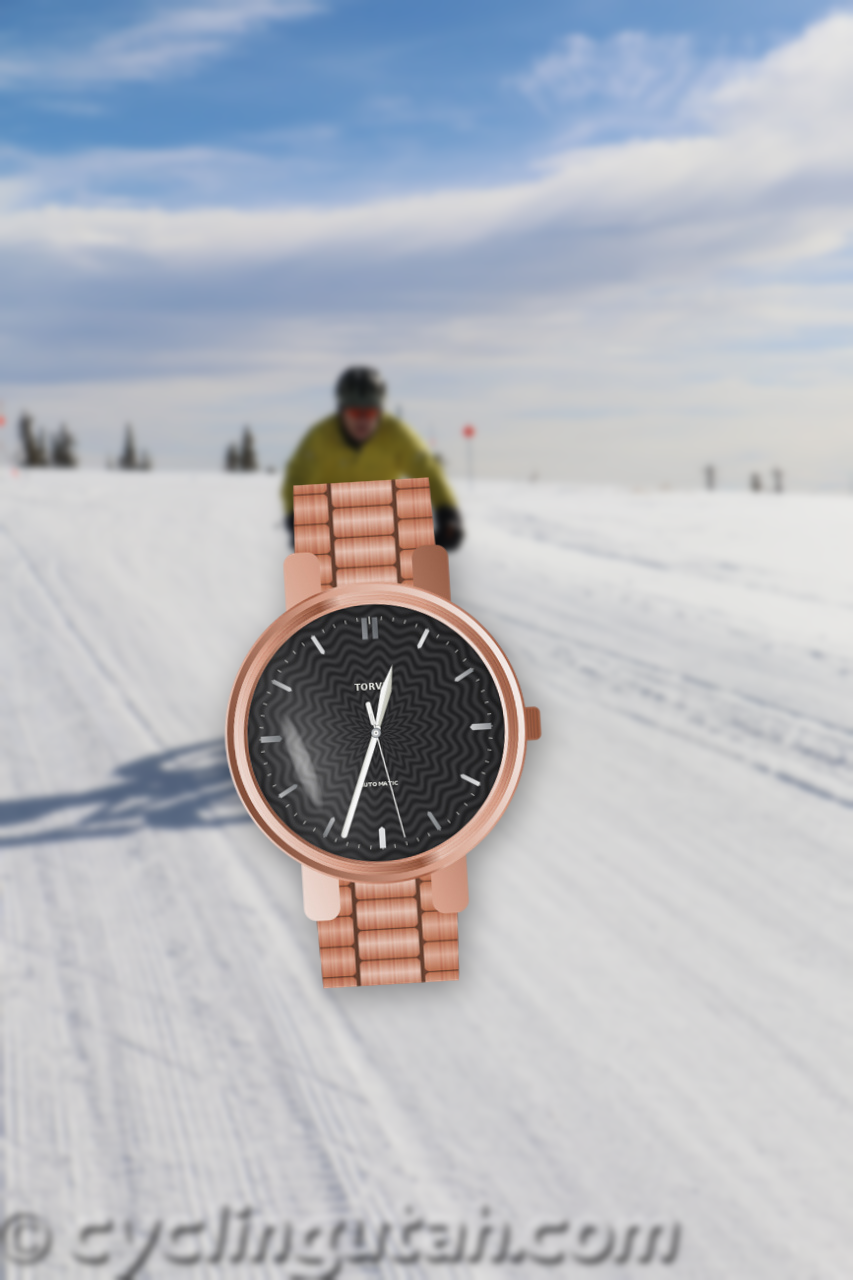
12:33:28
